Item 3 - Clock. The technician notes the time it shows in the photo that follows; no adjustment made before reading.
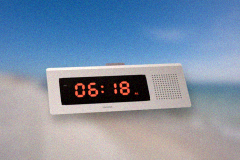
6:18
